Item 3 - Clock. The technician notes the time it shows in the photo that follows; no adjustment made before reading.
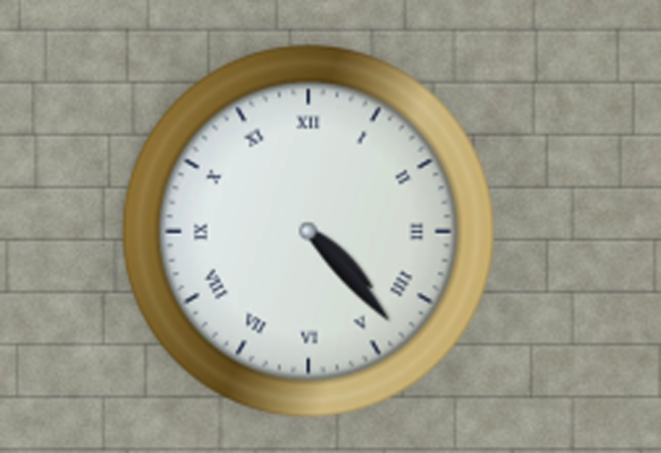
4:23
